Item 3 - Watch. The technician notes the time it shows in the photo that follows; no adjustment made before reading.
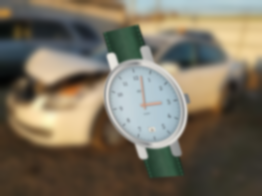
3:02
